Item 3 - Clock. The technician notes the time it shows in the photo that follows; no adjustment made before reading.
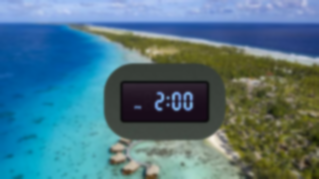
2:00
